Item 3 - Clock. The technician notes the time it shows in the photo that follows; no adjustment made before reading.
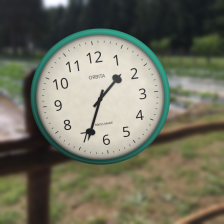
1:34
